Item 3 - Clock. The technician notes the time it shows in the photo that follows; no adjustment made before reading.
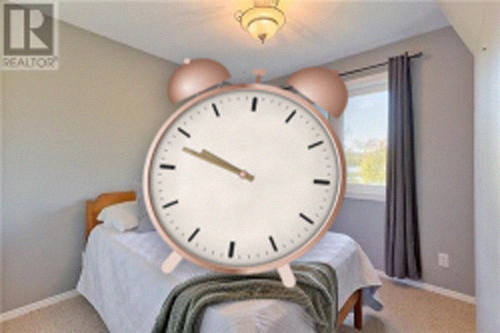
9:48
